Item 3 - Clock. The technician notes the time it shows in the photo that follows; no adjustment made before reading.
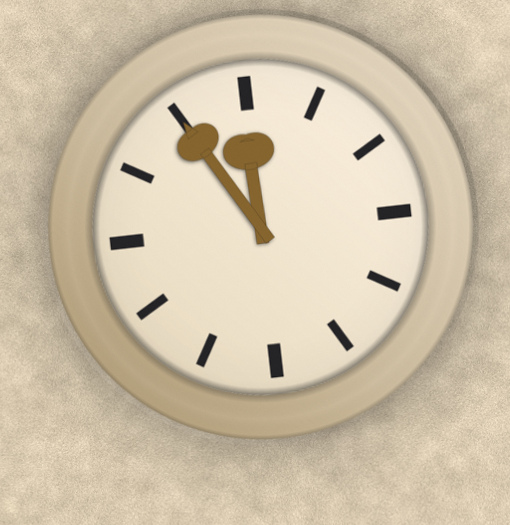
11:55
